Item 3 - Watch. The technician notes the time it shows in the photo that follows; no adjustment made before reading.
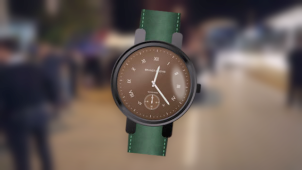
12:23
